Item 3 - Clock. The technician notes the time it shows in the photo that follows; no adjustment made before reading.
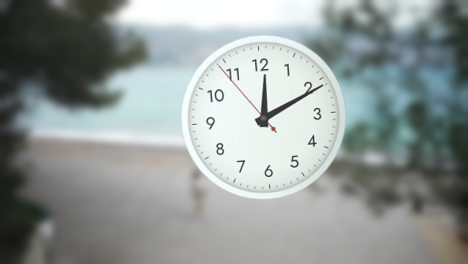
12:10:54
